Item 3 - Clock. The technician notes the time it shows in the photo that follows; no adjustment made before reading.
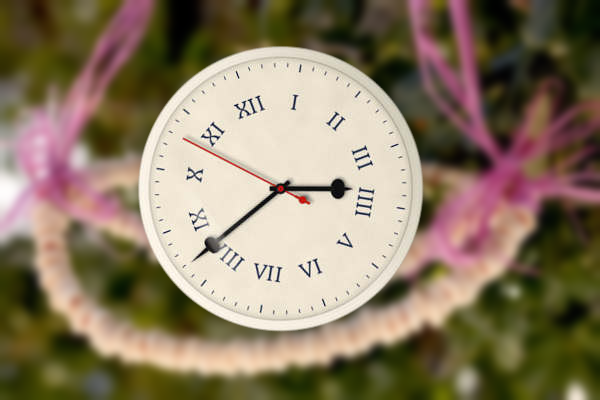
3:41:53
